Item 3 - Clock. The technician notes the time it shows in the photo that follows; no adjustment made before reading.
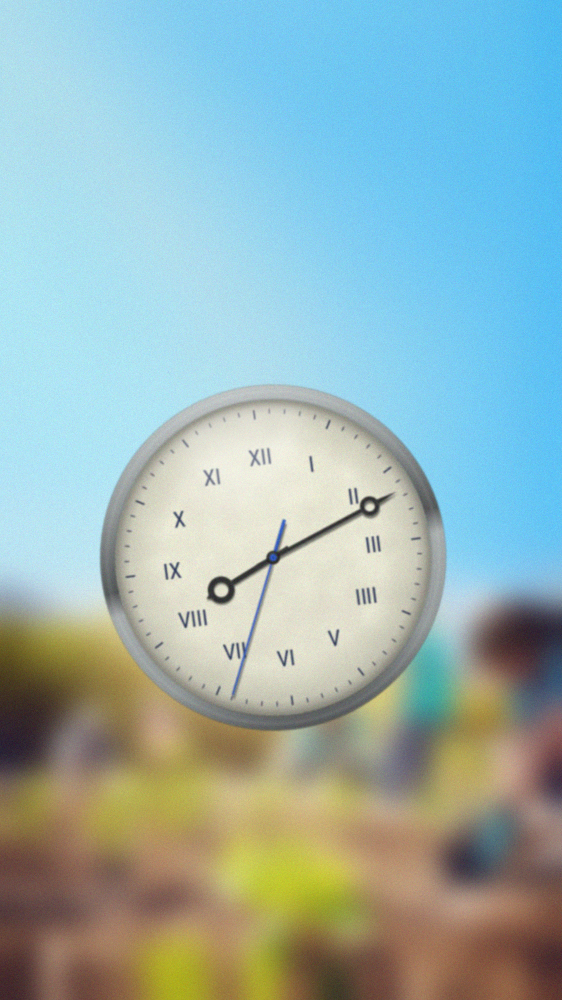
8:11:34
